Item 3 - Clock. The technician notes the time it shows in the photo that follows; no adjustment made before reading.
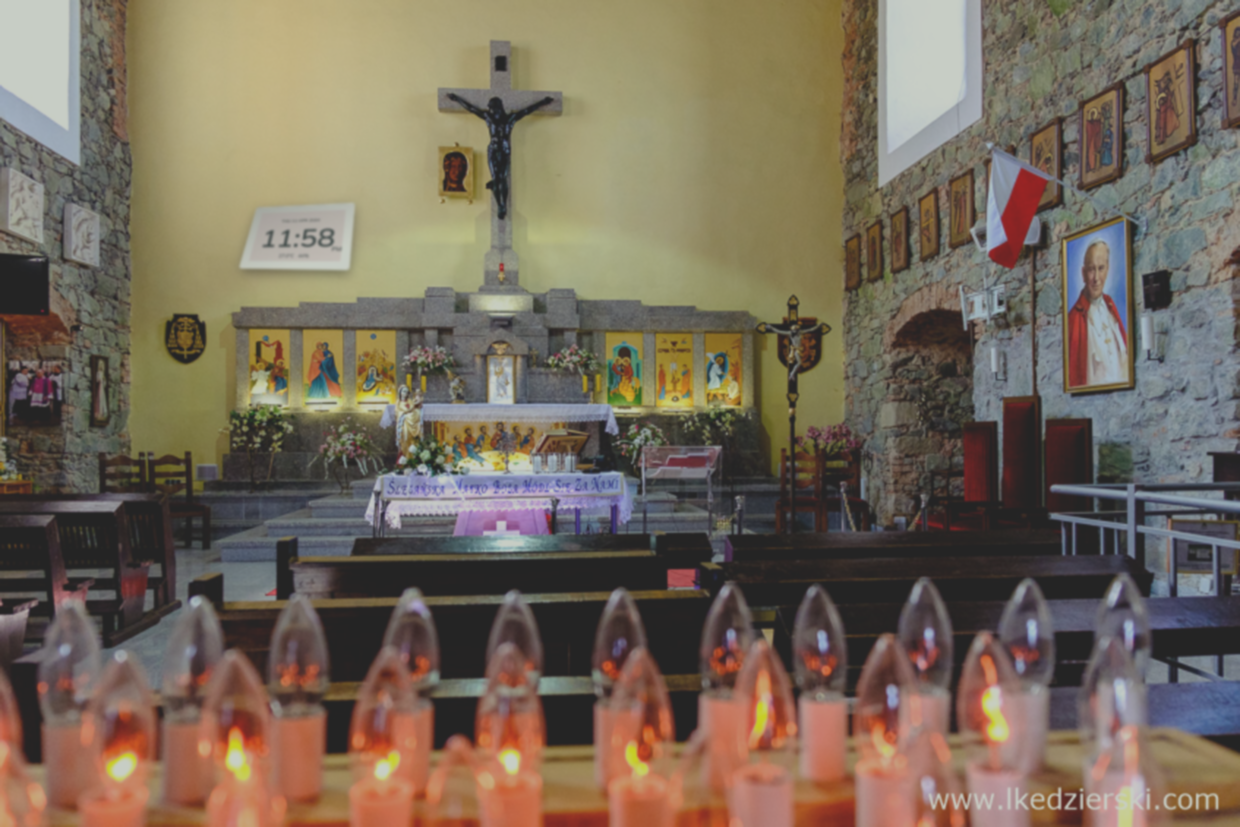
11:58
